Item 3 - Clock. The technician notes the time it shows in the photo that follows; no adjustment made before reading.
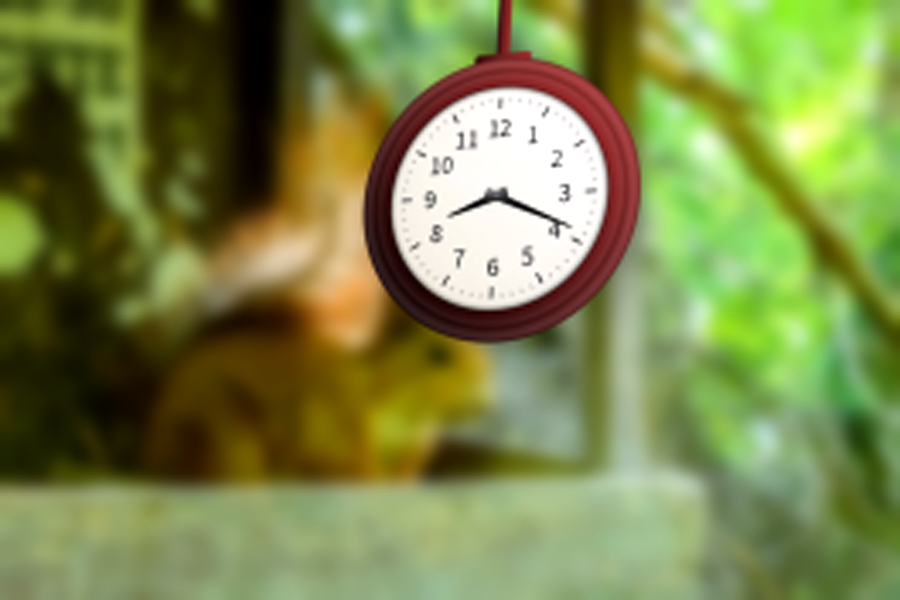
8:19
